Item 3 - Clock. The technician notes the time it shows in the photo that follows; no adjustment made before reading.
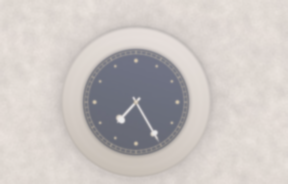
7:25
